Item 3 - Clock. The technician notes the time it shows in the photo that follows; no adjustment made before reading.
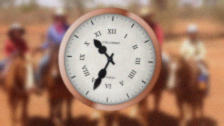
10:34
